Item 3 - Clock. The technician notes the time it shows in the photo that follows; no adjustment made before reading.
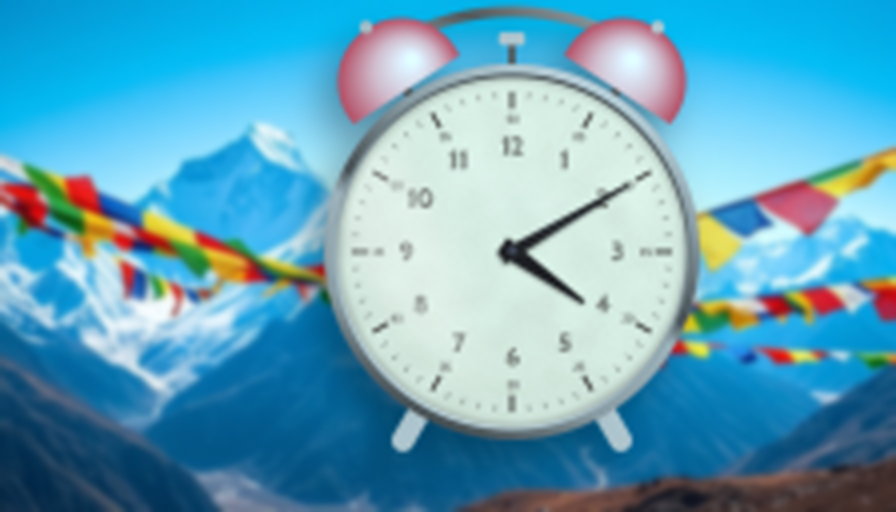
4:10
